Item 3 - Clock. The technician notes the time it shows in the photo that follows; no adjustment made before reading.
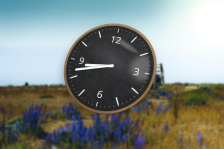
8:42
